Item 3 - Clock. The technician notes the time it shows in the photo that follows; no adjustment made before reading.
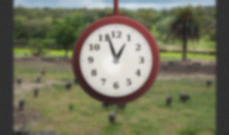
12:57
